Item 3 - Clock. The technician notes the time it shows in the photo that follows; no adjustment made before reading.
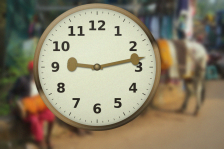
9:13
